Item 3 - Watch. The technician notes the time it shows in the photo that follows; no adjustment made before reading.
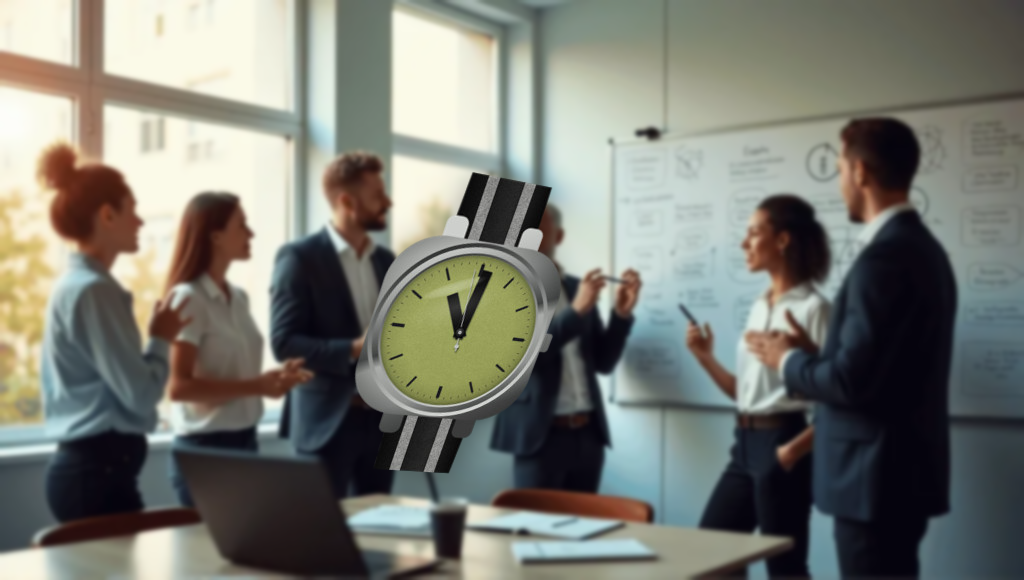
11:00:59
